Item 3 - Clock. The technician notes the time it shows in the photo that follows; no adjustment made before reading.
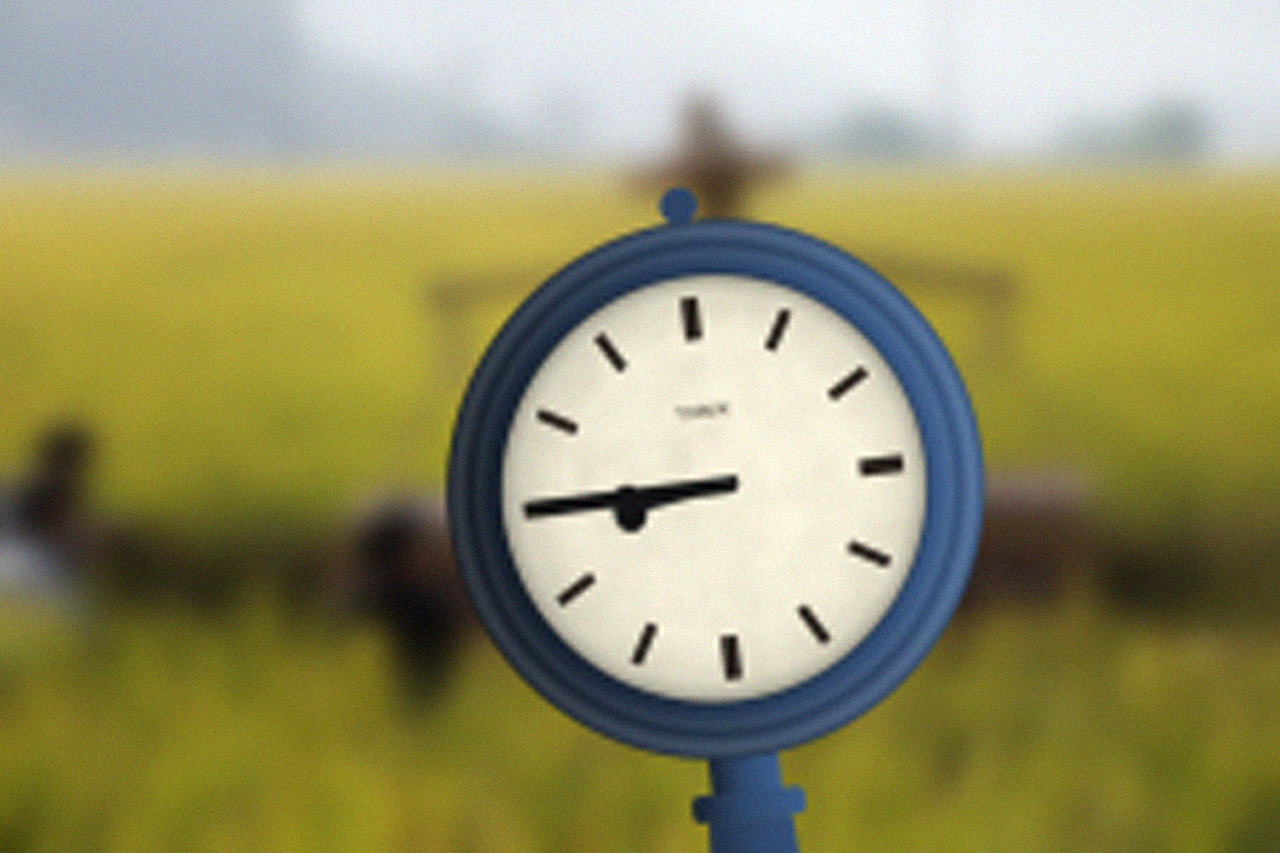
8:45
